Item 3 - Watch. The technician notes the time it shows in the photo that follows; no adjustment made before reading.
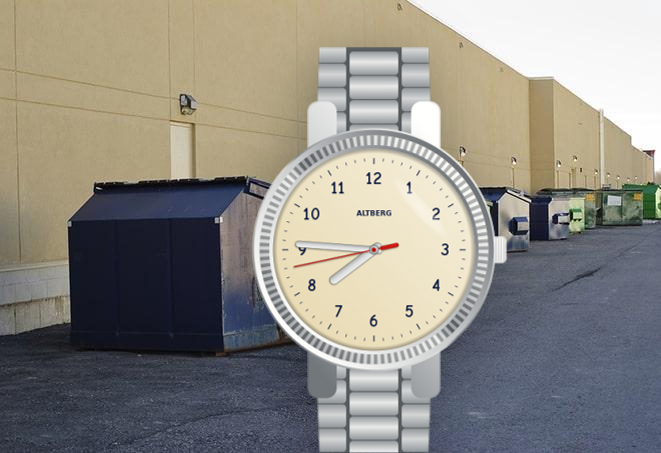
7:45:43
